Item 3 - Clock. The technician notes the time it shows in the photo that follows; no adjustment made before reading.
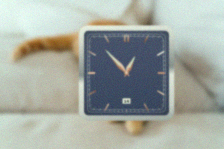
12:53
